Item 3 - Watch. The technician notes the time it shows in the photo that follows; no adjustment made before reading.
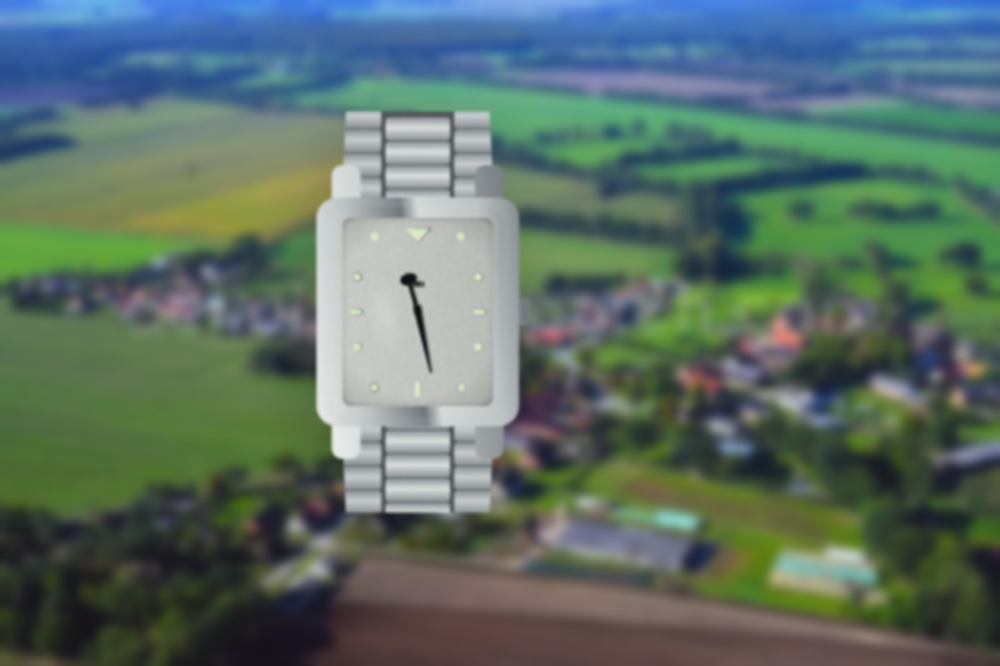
11:28
